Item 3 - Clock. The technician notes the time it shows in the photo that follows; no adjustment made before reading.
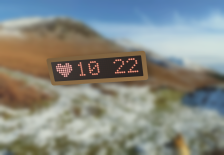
10:22
